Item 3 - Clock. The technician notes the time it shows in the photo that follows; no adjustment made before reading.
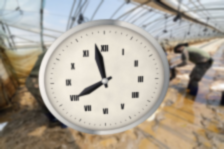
7:58
